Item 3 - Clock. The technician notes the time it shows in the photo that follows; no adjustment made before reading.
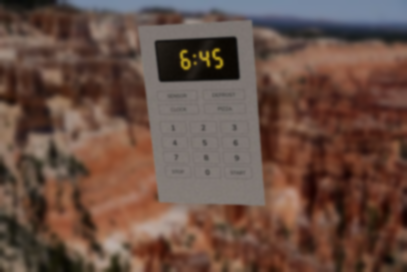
6:45
